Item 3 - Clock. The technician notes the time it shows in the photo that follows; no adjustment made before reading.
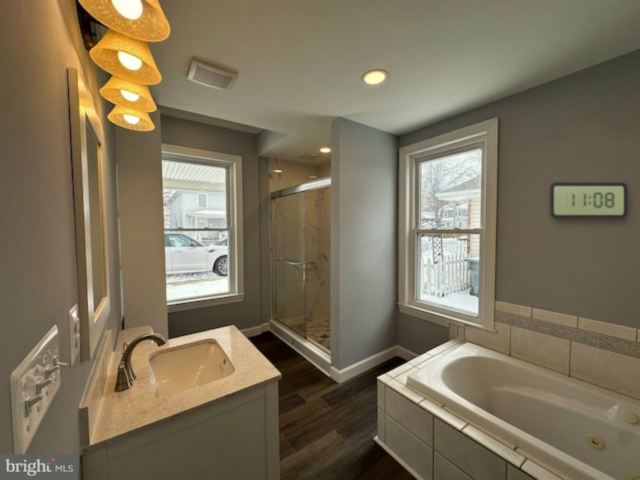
11:08
